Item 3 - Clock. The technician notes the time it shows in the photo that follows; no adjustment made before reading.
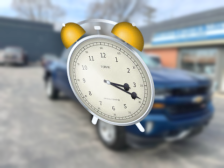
3:19
